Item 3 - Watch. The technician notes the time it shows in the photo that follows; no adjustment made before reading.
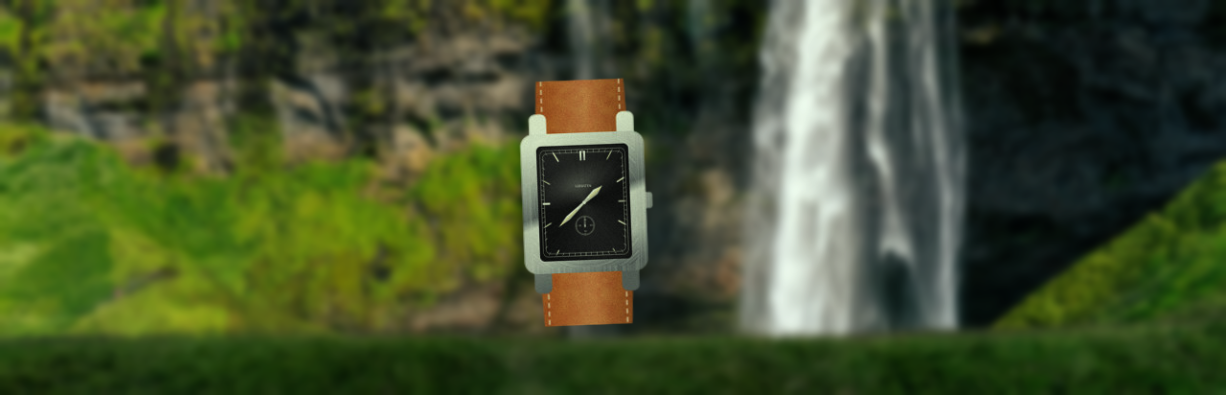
1:38
